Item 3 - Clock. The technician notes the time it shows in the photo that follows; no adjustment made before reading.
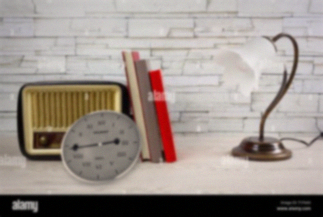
2:44
